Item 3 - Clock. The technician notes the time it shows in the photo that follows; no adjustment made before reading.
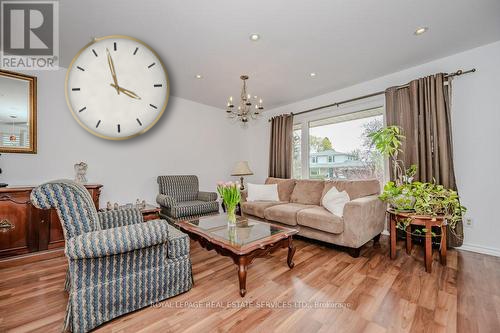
3:58
